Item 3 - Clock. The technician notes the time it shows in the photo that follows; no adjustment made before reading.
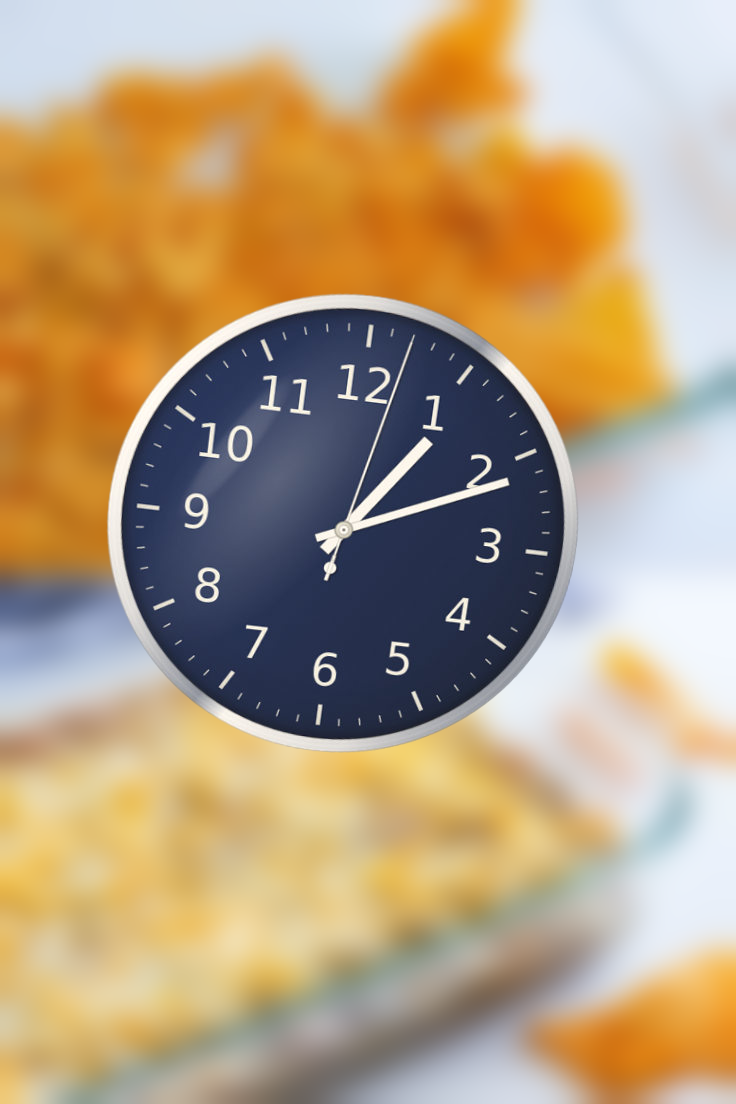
1:11:02
